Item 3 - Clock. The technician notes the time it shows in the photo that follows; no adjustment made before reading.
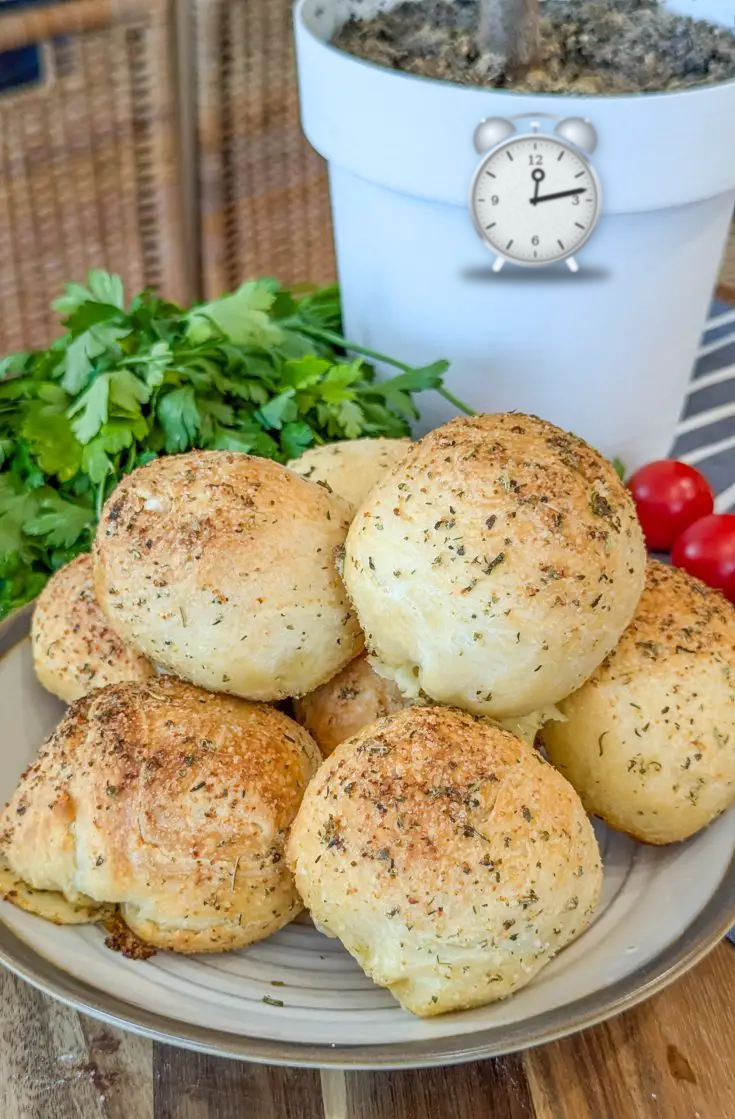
12:13
